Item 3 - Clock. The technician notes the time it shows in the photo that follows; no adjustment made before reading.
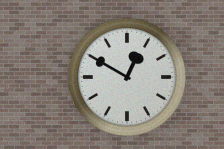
12:50
